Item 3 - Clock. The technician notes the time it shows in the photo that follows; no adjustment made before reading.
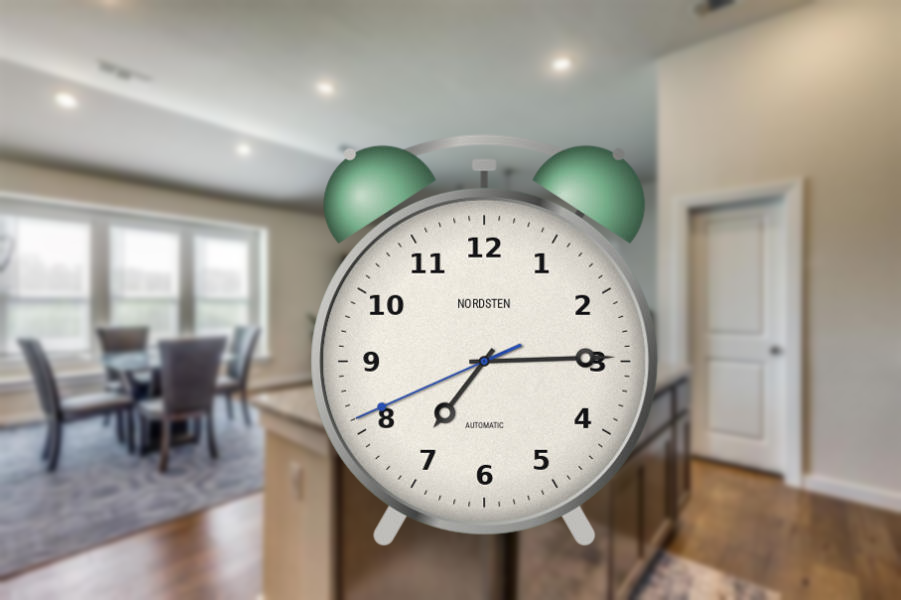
7:14:41
